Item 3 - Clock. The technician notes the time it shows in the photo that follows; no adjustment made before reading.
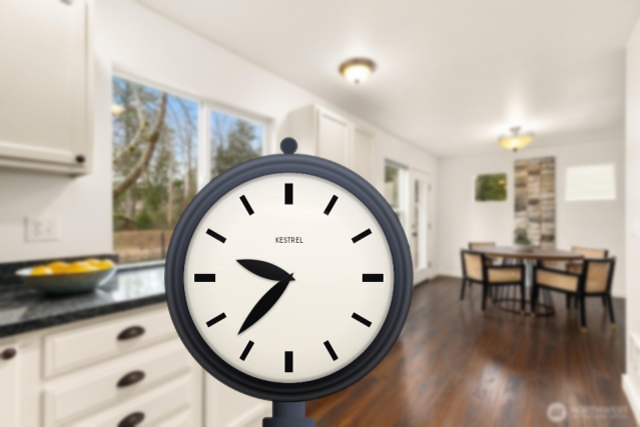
9:37
